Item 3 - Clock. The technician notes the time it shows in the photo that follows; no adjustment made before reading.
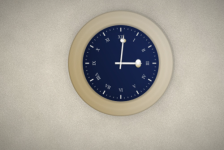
3:01
